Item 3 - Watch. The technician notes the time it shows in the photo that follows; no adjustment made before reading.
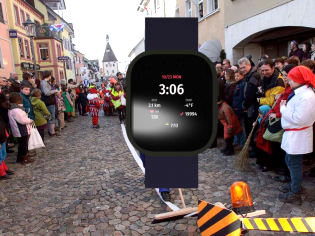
3:06
